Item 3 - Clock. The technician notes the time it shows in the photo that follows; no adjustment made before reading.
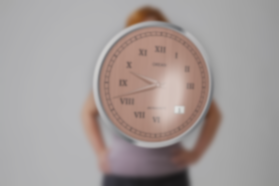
9:42
